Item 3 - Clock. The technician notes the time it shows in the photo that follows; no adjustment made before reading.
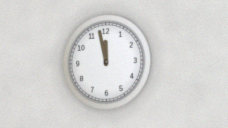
11:58
